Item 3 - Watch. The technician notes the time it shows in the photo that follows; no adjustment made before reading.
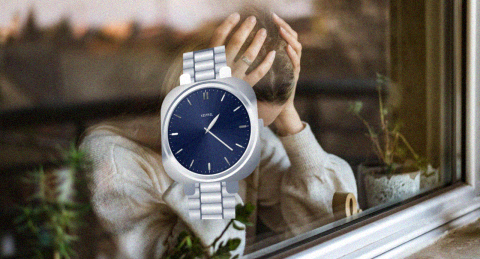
1:22
